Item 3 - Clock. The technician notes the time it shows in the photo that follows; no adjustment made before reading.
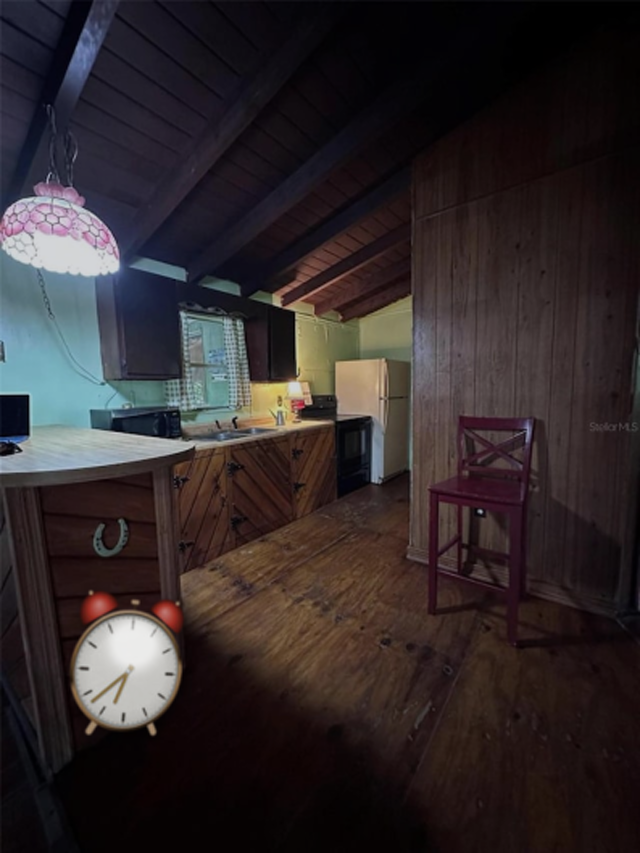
6:38
